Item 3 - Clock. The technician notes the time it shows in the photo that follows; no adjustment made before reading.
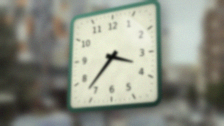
3:37
